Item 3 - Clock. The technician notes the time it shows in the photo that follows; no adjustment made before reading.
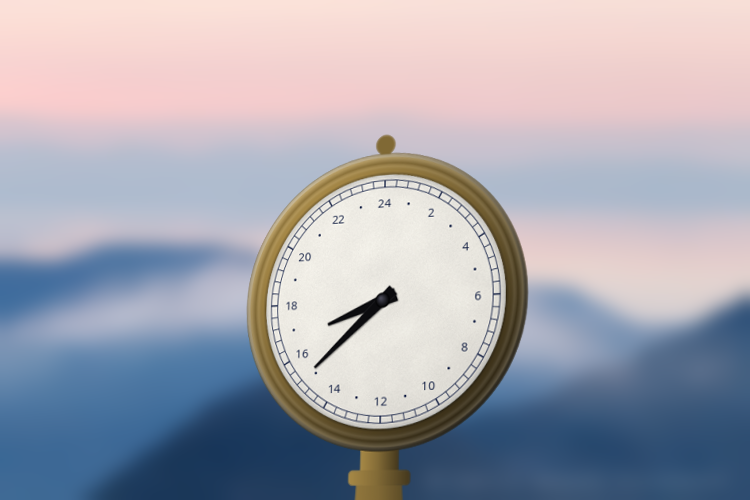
16:38
